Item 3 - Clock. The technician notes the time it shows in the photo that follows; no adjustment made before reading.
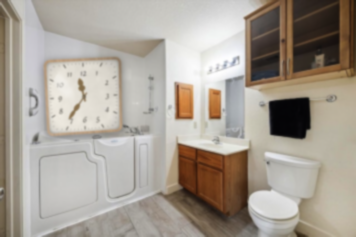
11:36
